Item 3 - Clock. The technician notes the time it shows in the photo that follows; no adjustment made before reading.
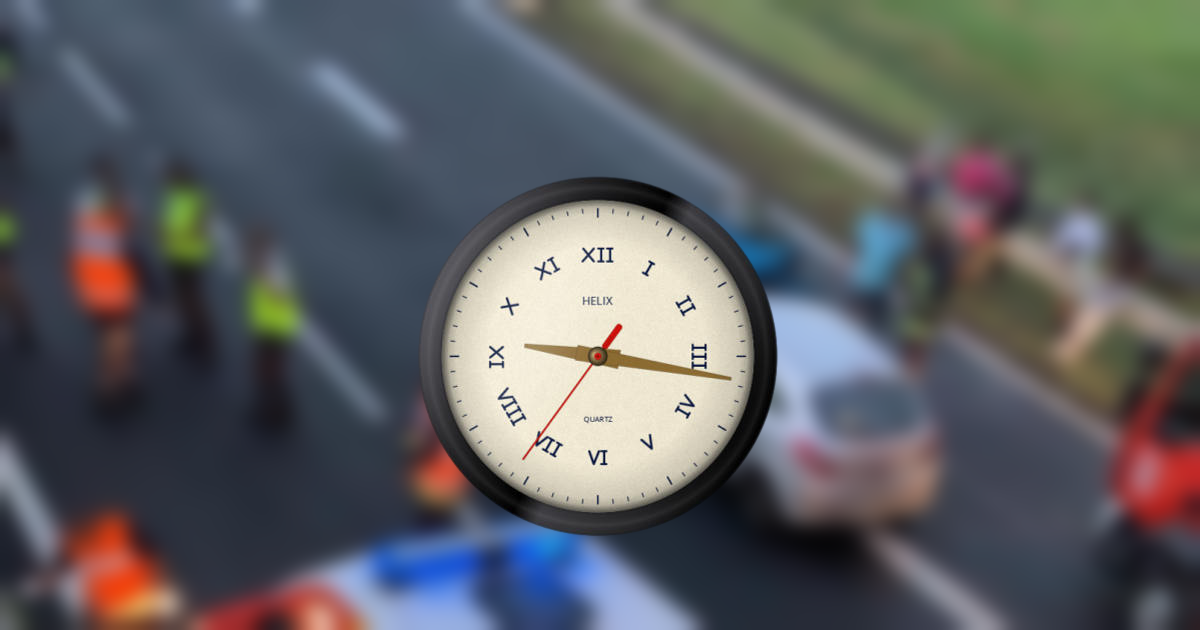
9:16:36
